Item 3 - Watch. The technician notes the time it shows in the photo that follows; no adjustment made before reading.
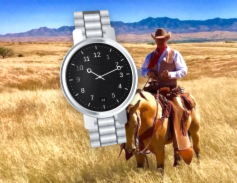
10:12
